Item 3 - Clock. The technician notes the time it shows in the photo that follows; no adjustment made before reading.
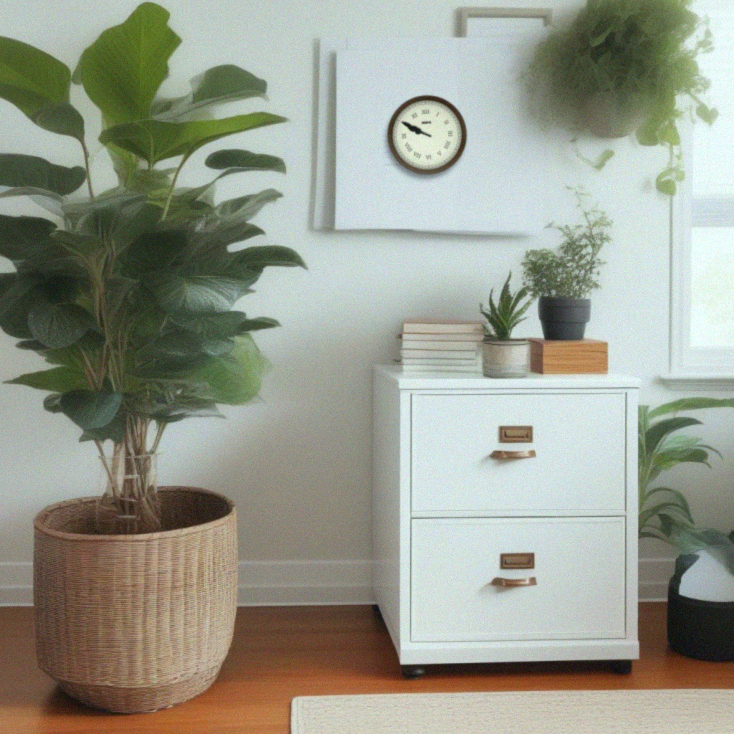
9:50
